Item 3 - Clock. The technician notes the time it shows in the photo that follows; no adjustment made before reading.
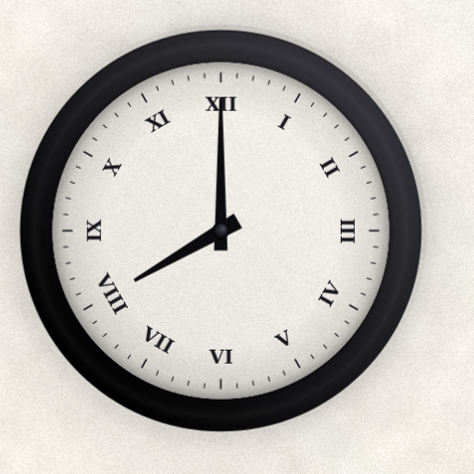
8:00
